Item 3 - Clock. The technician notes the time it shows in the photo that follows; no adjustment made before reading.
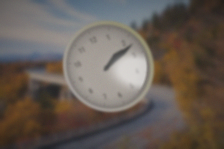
2:12
